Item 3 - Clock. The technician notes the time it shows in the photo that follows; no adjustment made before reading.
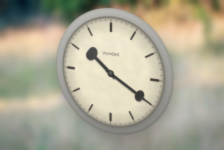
10:20
